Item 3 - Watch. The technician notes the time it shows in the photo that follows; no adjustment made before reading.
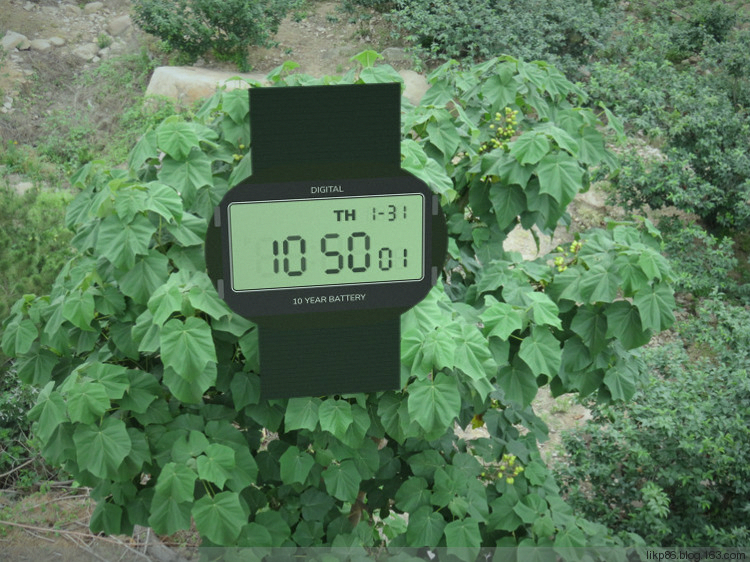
10:50:01
